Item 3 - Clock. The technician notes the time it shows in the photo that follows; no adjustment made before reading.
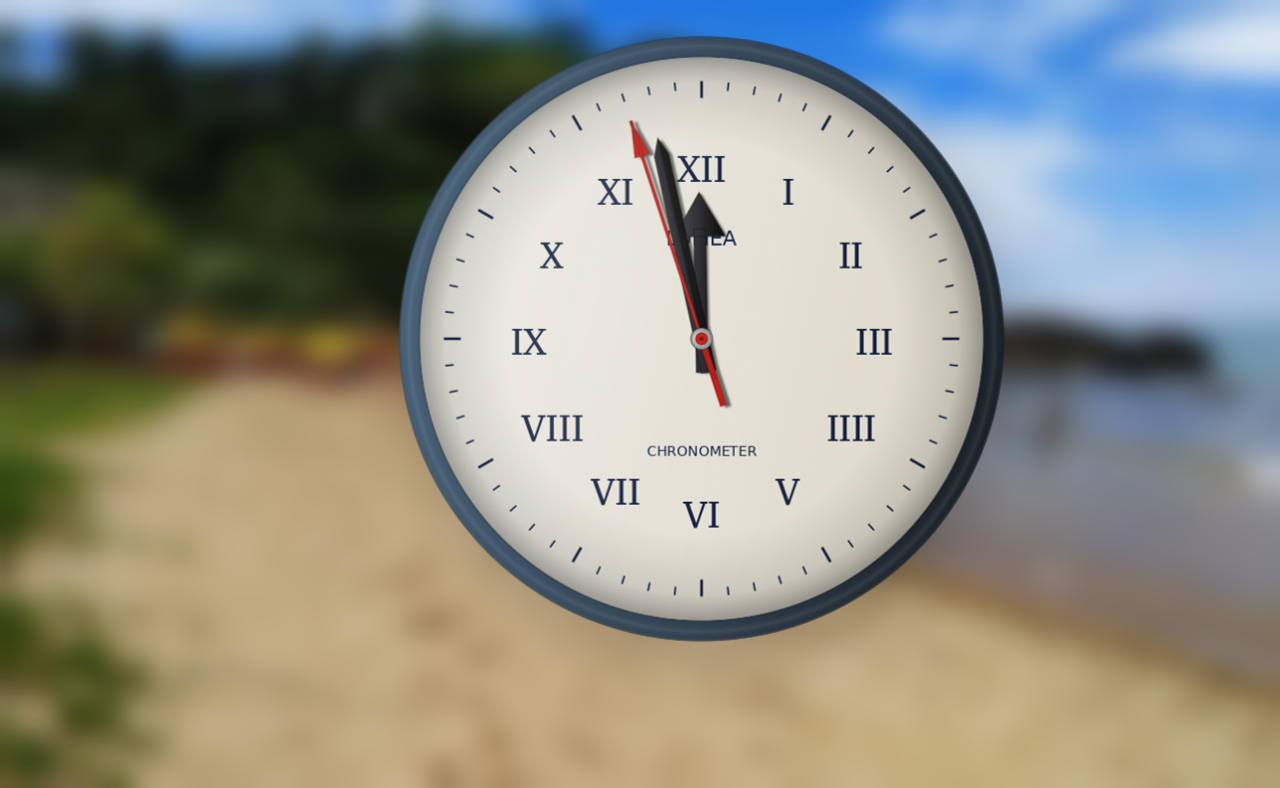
11:57:57
